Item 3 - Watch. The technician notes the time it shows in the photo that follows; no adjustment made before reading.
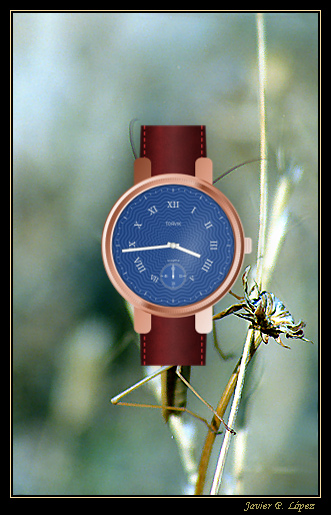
3:44
